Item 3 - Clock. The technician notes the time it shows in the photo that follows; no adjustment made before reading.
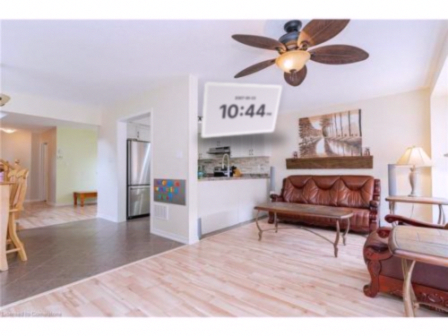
10:44
